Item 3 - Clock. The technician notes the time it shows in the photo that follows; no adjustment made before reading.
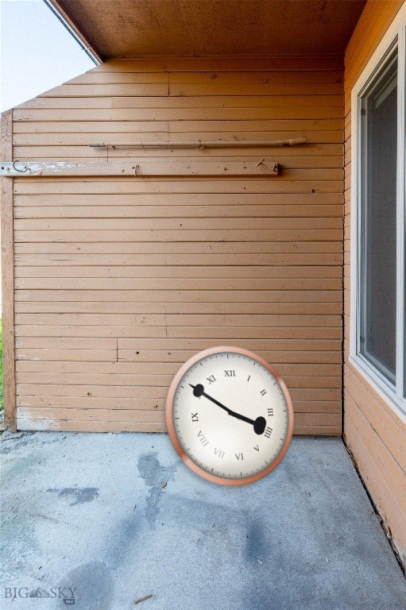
3:51
